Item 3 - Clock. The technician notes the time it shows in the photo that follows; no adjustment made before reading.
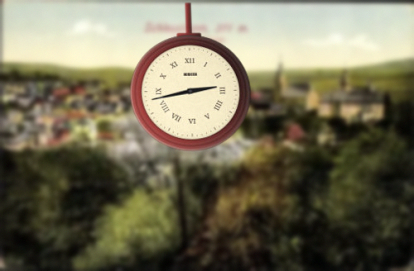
2:43
